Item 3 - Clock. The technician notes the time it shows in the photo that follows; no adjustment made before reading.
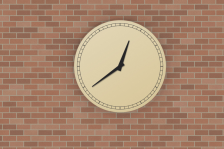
12:39
